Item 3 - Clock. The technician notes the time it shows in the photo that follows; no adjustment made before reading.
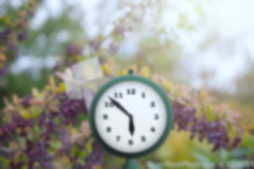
5:52
